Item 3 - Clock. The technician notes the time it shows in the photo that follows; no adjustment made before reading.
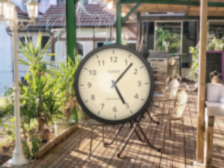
5:07
